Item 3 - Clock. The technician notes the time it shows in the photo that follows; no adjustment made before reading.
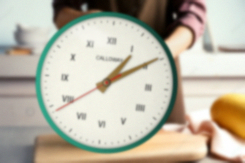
1:09:39
